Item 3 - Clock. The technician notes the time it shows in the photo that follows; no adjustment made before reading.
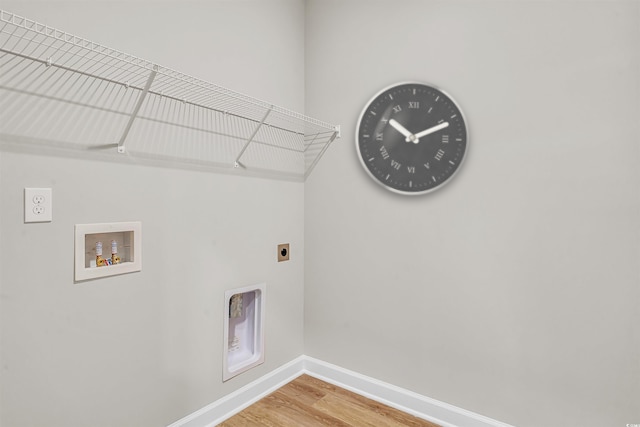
10:11
